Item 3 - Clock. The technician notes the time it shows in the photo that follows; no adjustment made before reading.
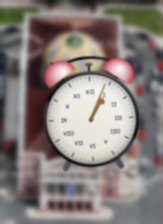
1:04
